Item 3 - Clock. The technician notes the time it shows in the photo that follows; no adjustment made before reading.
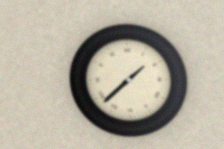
1:38
